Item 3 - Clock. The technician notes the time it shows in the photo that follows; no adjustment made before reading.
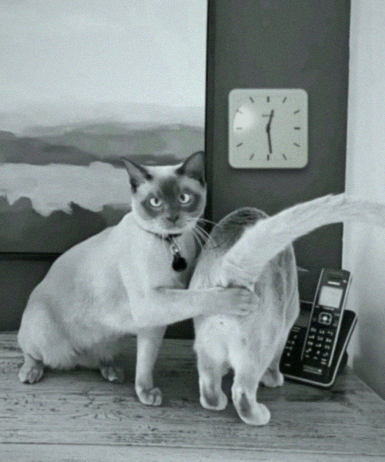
12:29
